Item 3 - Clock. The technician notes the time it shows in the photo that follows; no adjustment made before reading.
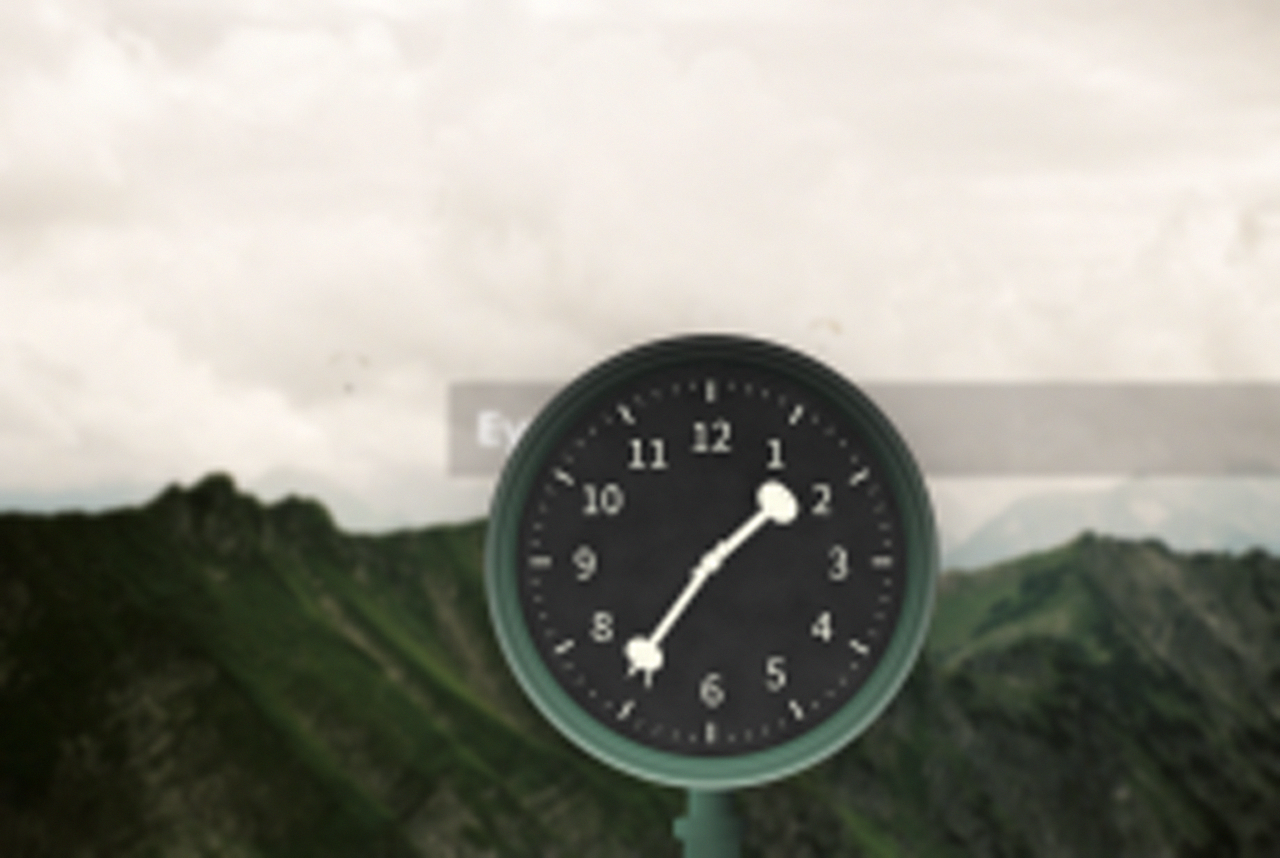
1:36
